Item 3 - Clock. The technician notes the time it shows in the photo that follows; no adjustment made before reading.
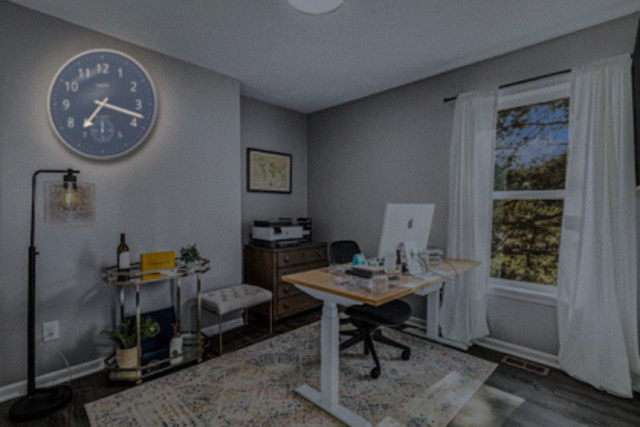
7:18
